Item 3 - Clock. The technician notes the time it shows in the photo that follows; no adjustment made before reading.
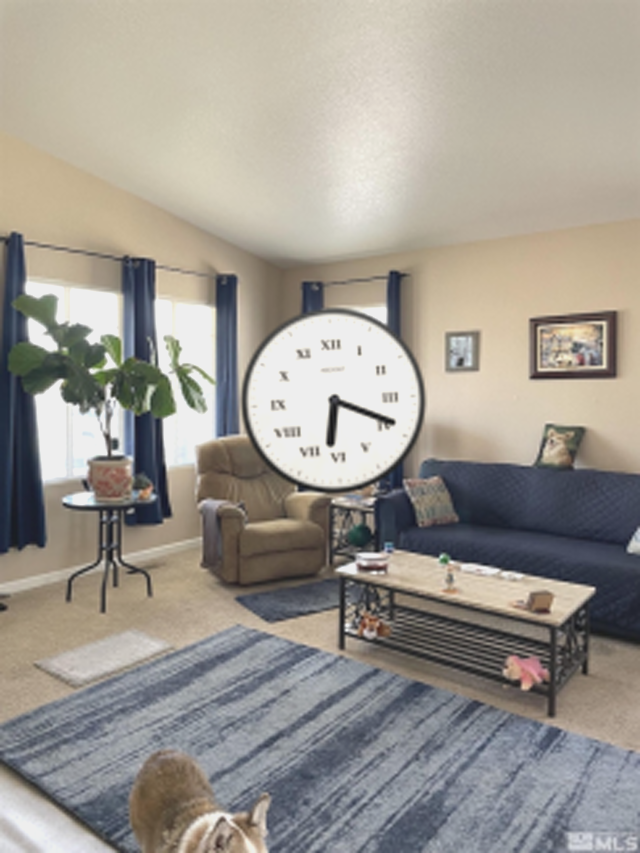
6:19
